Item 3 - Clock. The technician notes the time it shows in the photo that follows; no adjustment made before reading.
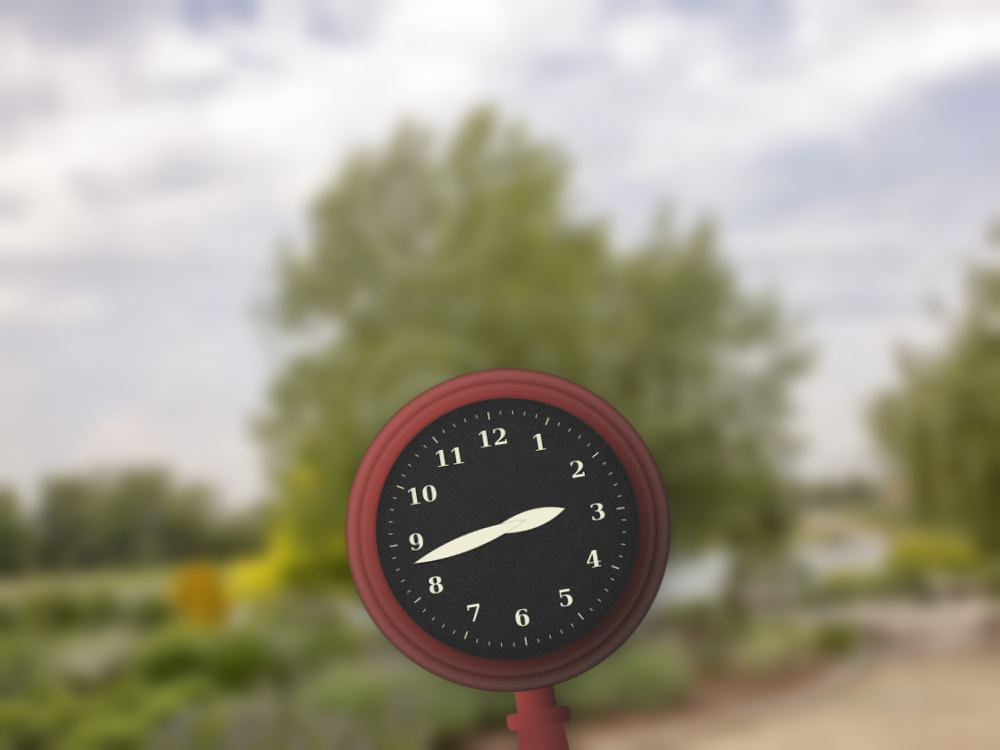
2:43
